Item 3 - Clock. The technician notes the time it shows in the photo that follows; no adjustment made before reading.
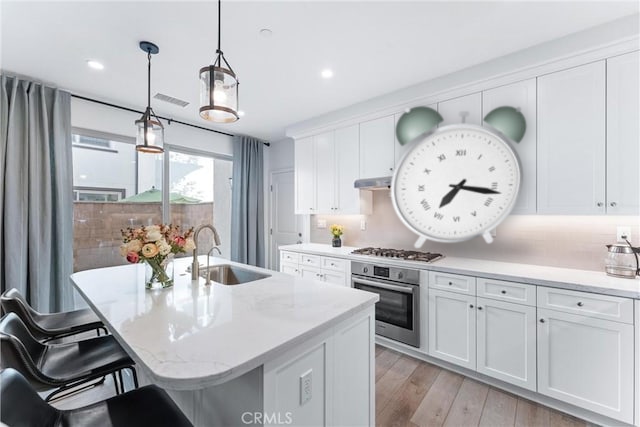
7:17
